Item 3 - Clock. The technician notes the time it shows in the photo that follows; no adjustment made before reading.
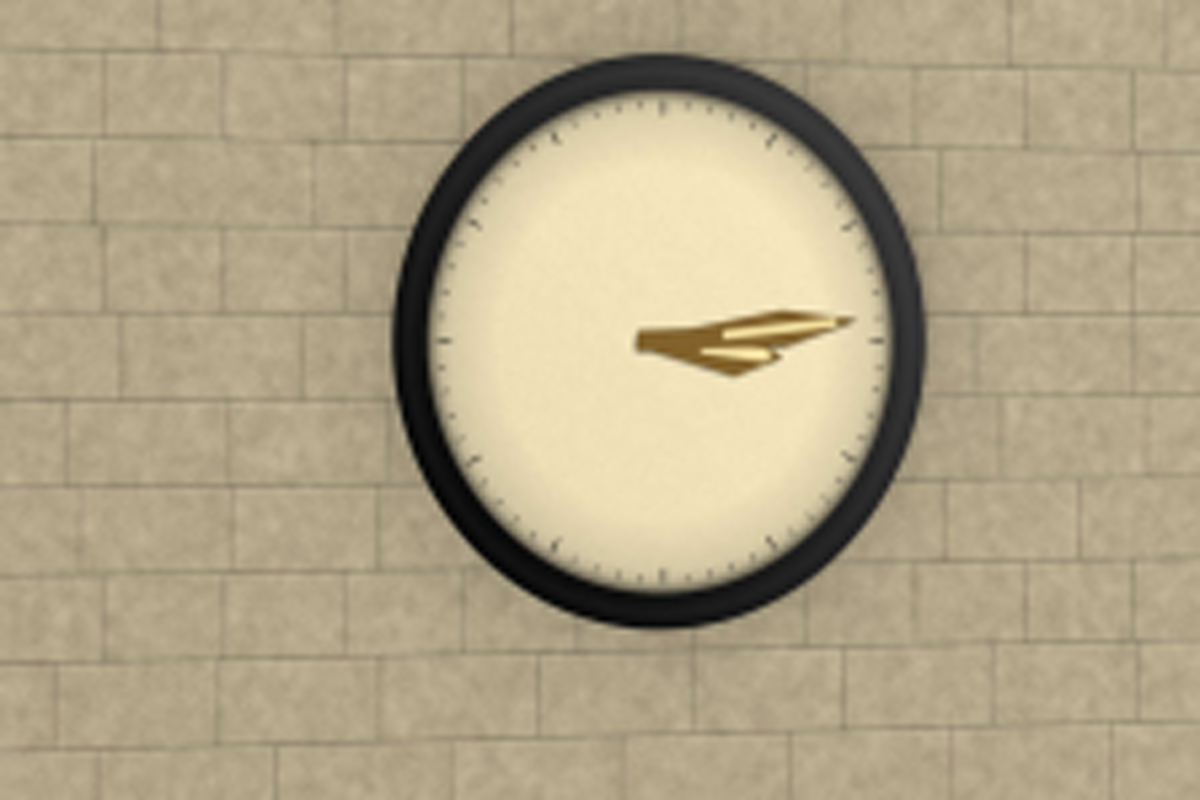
3:14
